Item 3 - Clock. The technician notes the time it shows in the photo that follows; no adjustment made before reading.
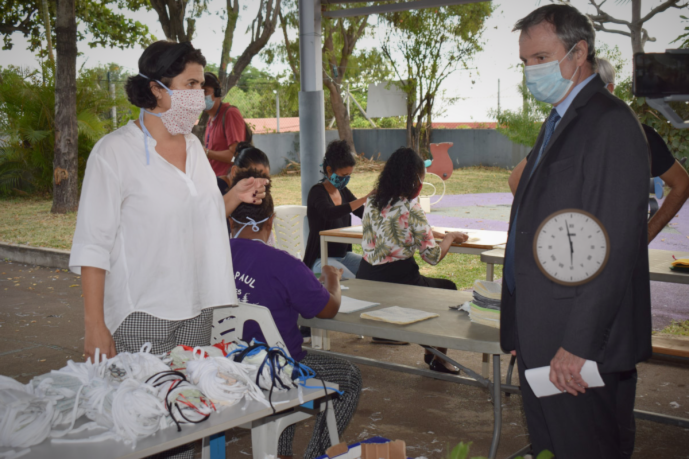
5:58
